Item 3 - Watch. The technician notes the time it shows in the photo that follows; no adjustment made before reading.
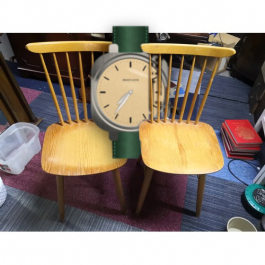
7:36
